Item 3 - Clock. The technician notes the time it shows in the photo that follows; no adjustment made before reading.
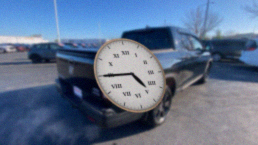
4:45
